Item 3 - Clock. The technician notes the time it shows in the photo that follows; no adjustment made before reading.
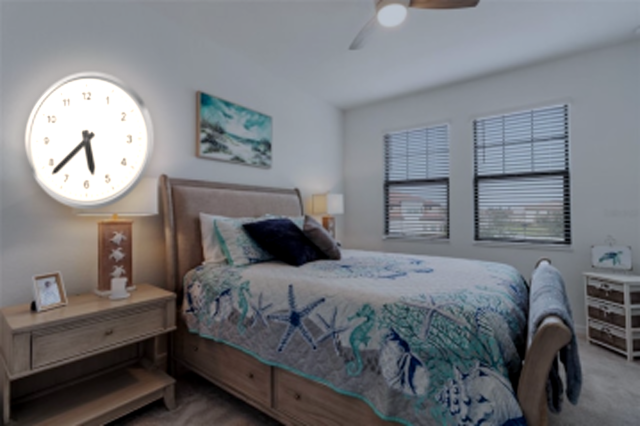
5:38
